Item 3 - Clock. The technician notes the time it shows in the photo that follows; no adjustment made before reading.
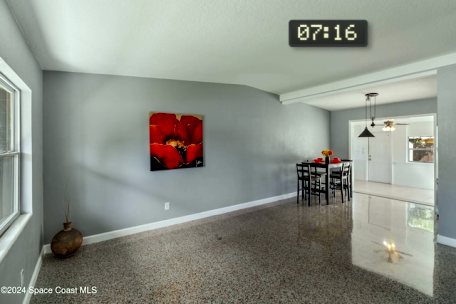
7:16
